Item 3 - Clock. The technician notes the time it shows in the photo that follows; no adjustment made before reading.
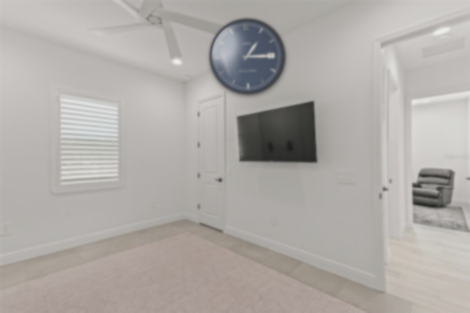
1:15
